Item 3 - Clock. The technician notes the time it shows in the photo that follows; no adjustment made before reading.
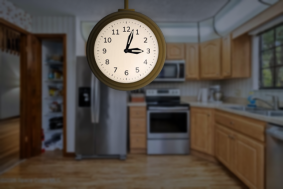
3:03
